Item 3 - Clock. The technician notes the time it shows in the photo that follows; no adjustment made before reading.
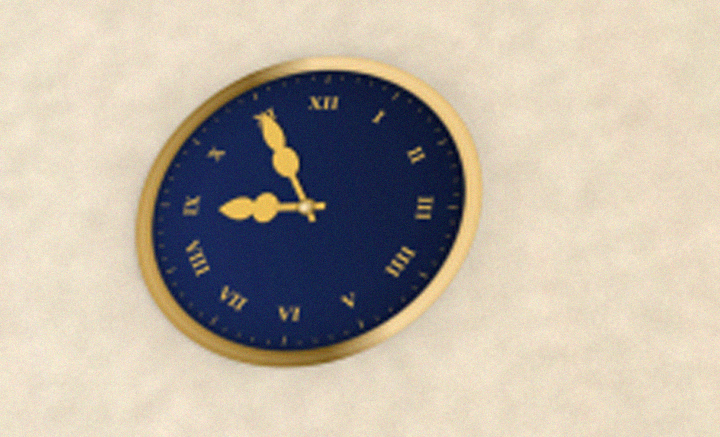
8:55
